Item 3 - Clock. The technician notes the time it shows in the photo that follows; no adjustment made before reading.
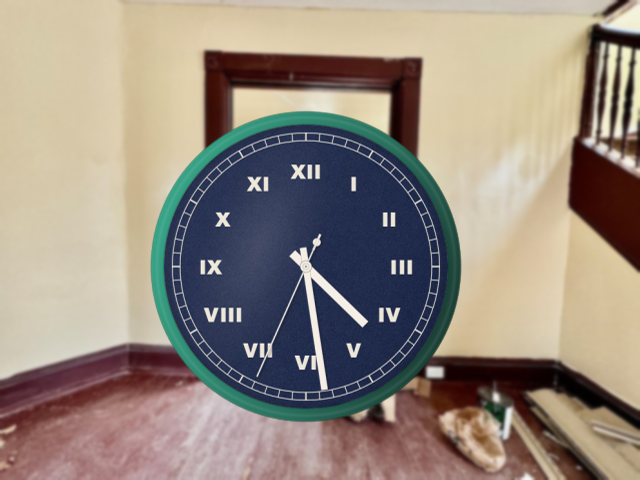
4:28:34
